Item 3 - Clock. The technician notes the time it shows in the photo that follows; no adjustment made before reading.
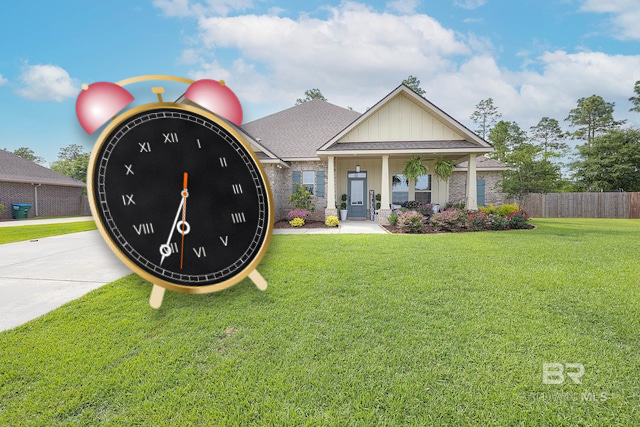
6:35:33
